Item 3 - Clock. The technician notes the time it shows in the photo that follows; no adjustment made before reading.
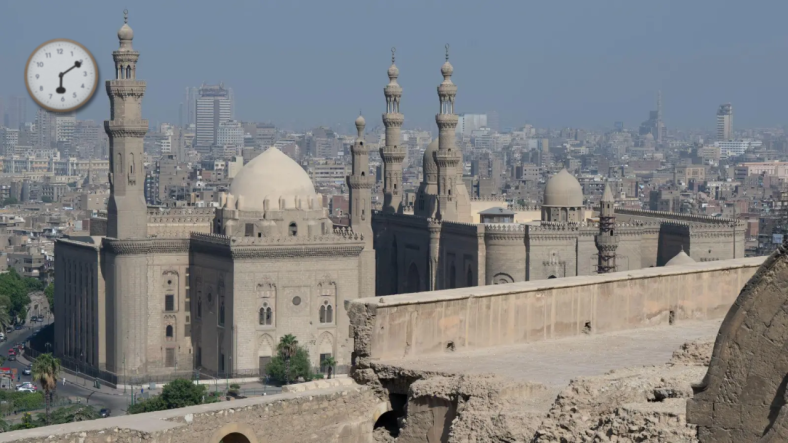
6:10
